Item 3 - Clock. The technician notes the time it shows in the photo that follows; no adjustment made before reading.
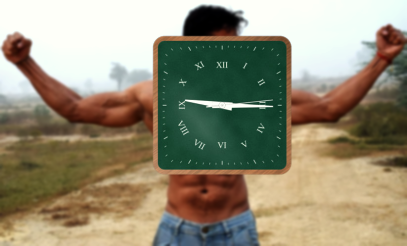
9:15:14
